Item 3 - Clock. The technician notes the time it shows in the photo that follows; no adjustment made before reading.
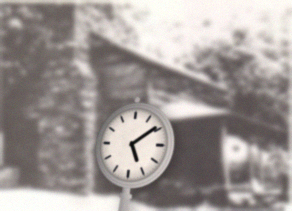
5:09
